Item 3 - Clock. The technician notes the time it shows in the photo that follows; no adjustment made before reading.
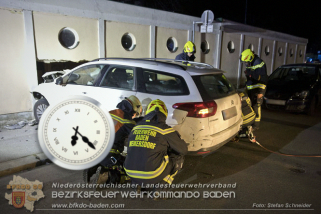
6:22
